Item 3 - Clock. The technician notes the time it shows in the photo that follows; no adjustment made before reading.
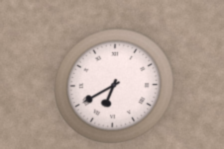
6:40
